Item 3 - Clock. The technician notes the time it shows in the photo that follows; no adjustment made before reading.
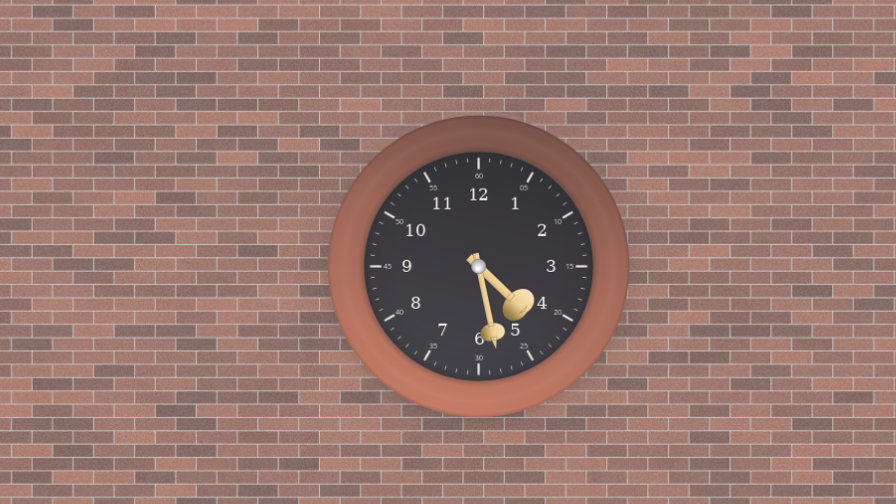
4:28
